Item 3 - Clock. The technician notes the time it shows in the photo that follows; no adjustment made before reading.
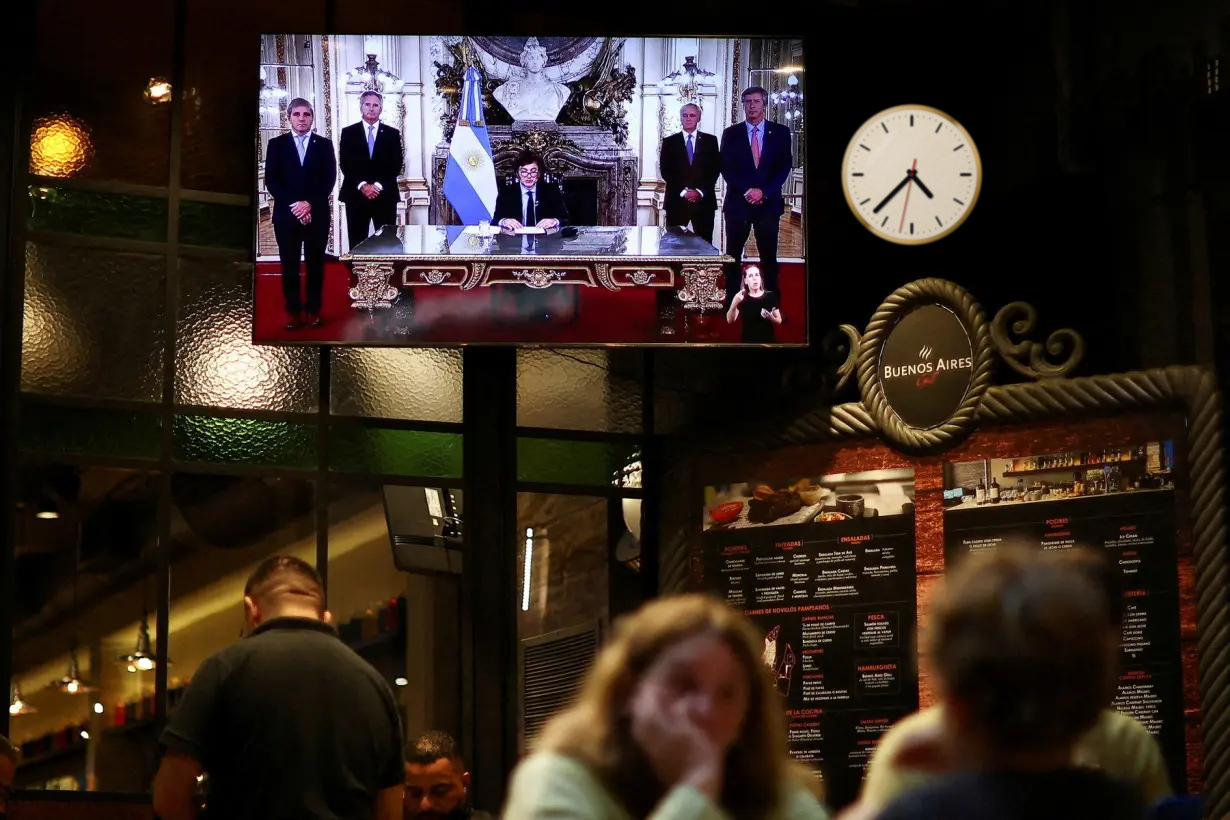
4:37:32
